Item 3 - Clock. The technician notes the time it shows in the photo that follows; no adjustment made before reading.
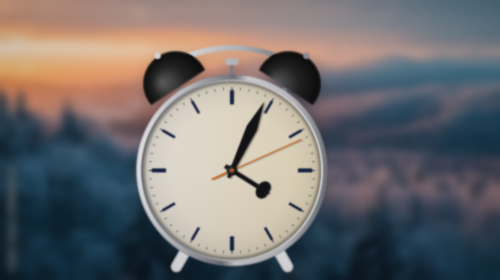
4:04:11
